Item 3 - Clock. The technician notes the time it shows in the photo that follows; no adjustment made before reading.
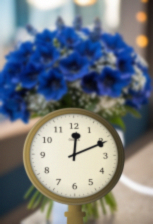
12:11
